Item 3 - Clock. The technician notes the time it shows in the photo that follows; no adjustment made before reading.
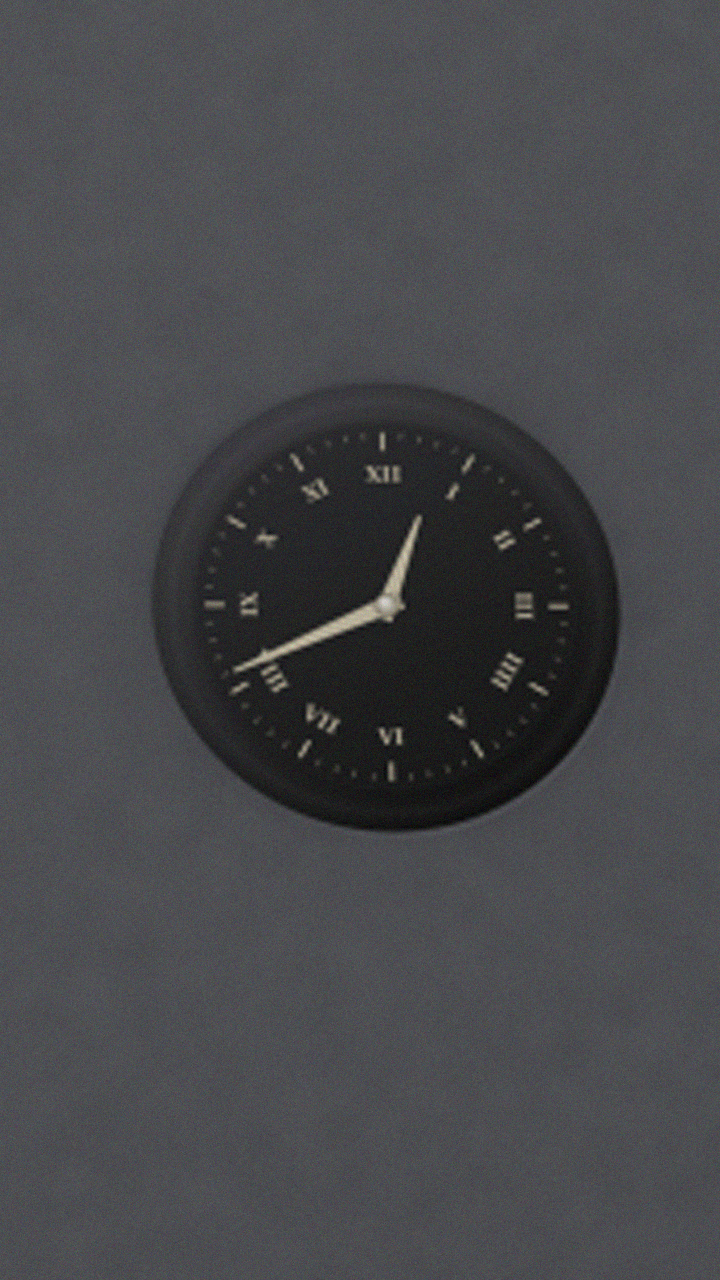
12:41
